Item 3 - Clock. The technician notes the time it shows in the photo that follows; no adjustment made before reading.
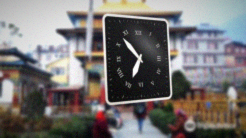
6:53
